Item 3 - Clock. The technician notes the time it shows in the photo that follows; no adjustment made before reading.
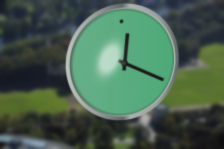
12:20
